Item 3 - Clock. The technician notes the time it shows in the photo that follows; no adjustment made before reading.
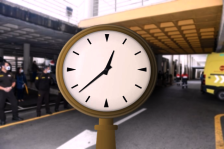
12:38
